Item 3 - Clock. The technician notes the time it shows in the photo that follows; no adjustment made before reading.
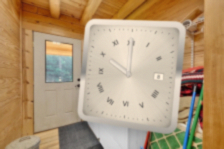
10:00
